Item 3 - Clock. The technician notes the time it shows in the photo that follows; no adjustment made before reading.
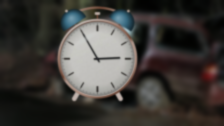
2:55
